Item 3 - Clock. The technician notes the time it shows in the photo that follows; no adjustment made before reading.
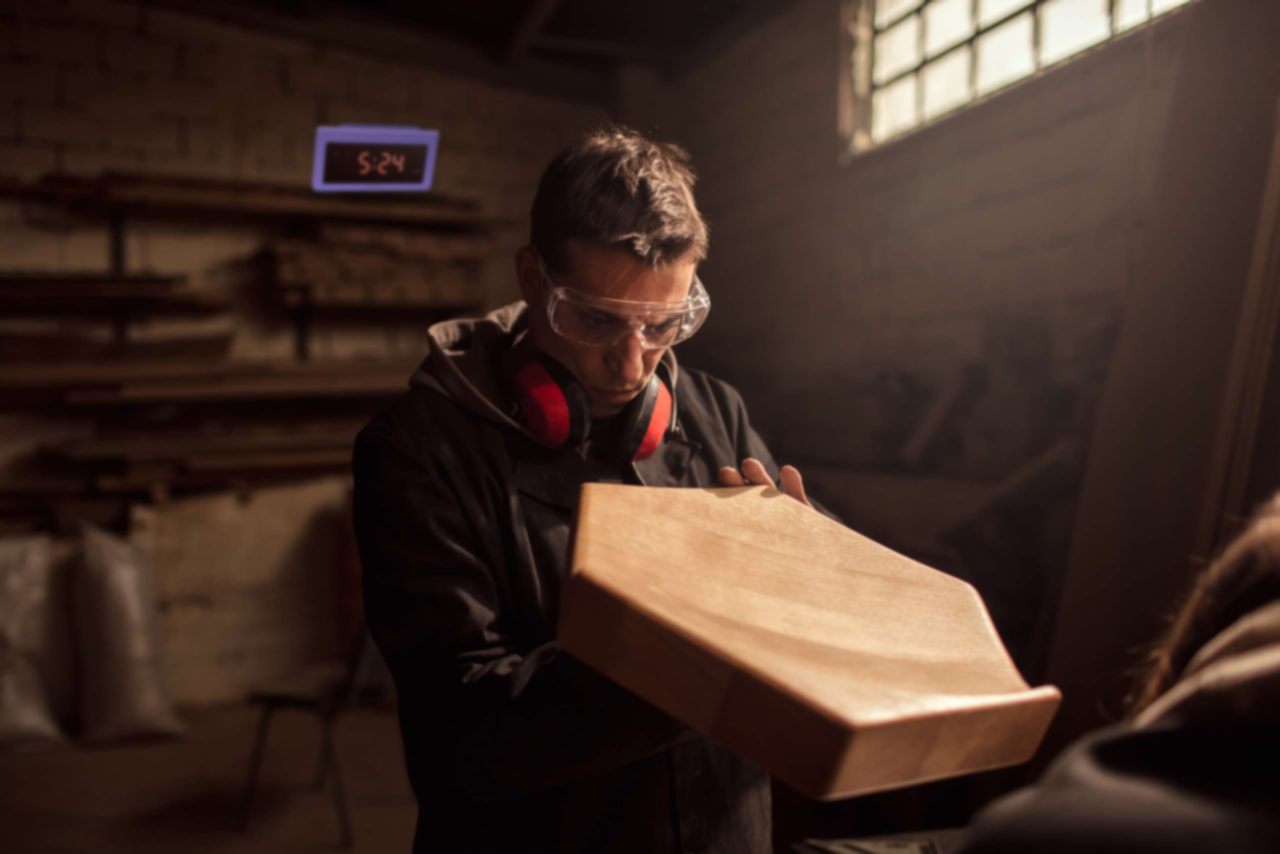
5:24
